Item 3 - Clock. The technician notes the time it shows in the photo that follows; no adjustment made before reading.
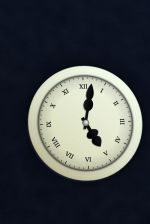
5:02
